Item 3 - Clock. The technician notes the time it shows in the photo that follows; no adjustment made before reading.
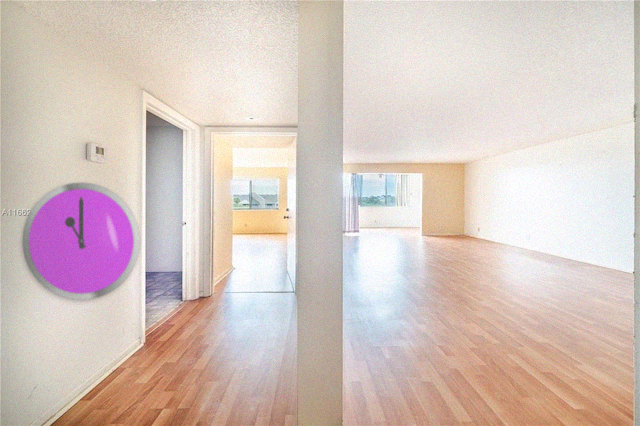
11:00
